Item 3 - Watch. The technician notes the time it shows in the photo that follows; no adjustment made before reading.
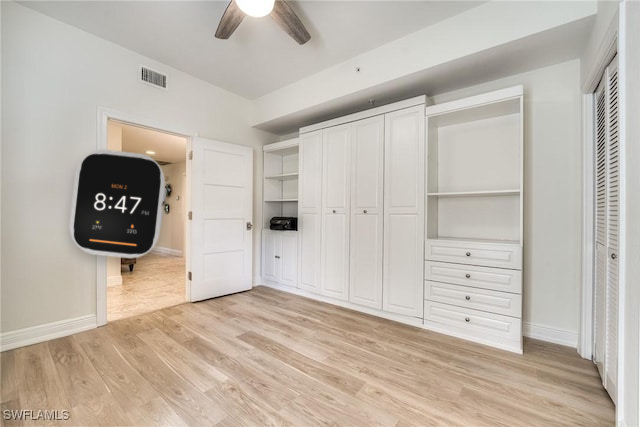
8:47
